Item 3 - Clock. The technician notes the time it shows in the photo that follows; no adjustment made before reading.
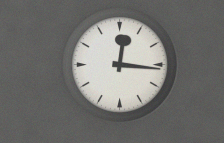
12:16
